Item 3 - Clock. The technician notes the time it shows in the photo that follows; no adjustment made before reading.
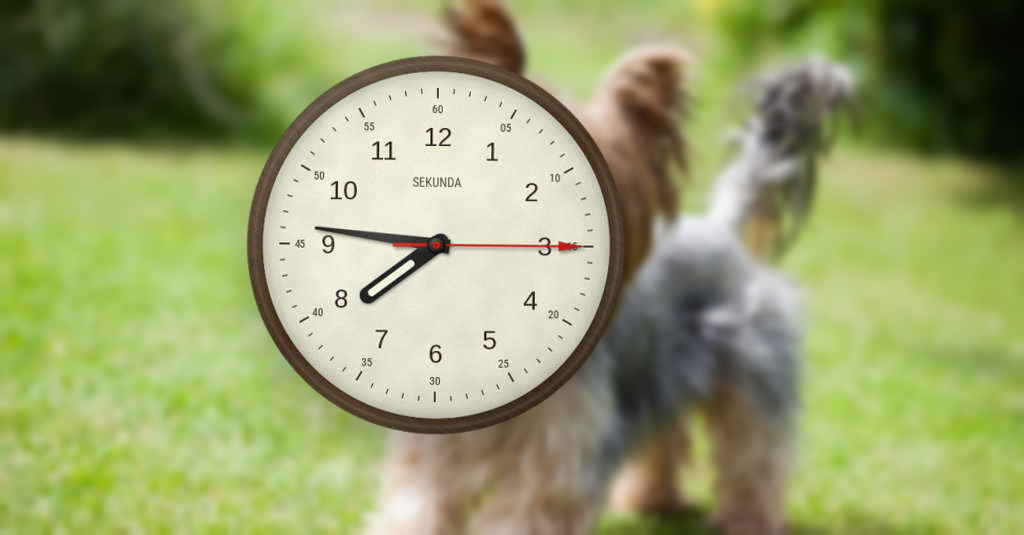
7:46:15
